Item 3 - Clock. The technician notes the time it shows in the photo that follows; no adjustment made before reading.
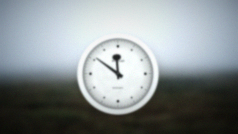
11:51
